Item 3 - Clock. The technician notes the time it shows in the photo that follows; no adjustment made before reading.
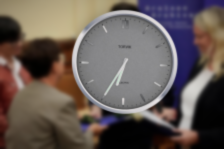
6:35
